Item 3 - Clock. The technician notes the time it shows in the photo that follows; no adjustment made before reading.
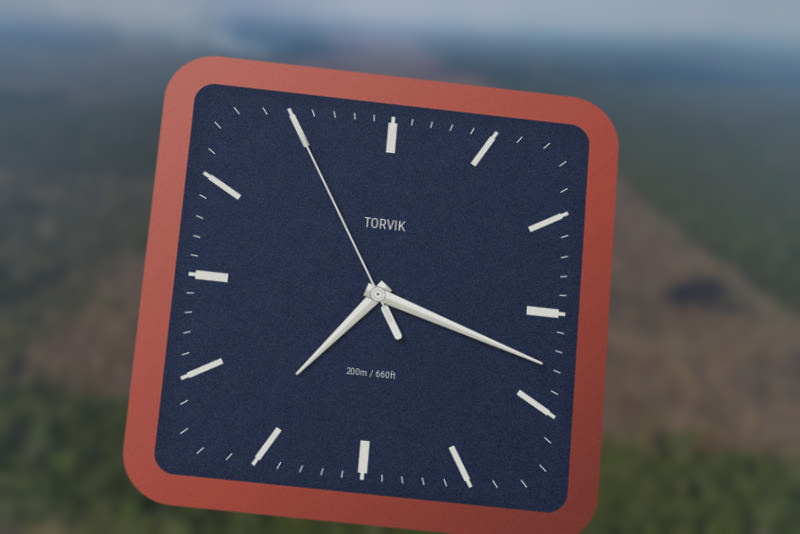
7:17:55
